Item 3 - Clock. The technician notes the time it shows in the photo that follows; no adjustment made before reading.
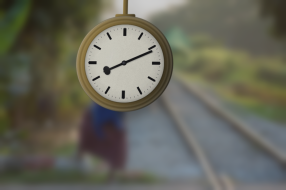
8:11
